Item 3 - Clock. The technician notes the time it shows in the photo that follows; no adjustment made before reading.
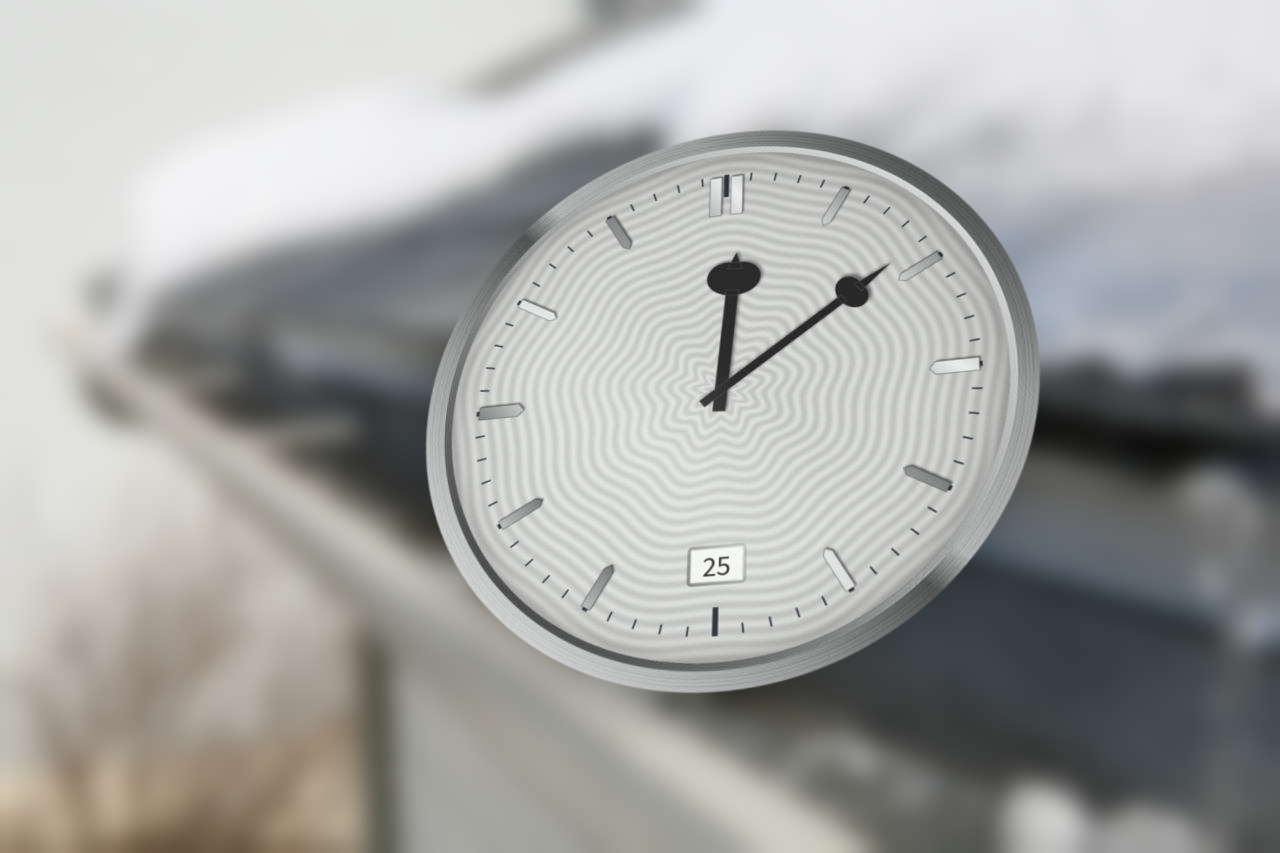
12:09
